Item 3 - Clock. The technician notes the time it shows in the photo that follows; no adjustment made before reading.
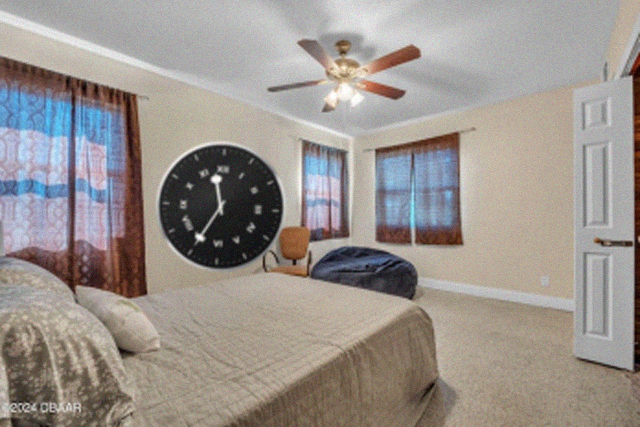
11:35
